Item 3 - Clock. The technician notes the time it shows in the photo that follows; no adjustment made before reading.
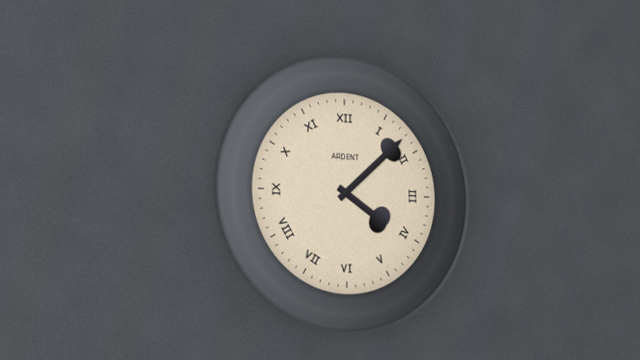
4:08
